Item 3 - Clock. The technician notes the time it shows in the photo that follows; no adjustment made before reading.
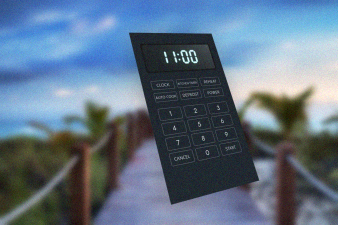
11:00
